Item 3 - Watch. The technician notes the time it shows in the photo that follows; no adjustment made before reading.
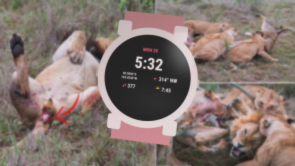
5:32
